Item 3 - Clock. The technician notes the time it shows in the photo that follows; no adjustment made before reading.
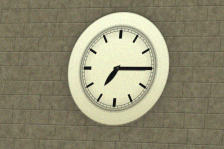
7:15
